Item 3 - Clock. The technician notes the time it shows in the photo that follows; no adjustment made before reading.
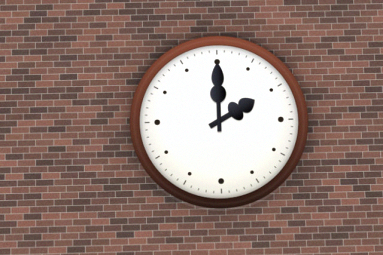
2:00
